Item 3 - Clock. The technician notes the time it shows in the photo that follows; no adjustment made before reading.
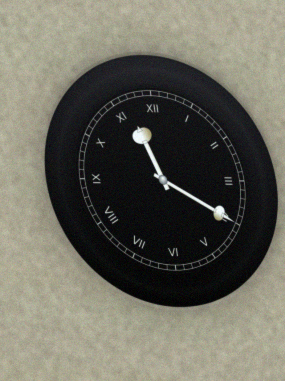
11:20
